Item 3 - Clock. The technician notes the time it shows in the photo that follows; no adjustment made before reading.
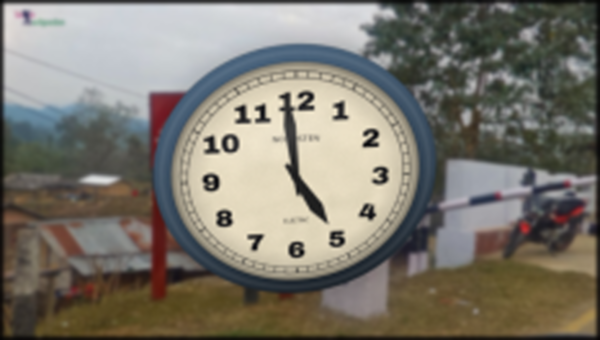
4:59
